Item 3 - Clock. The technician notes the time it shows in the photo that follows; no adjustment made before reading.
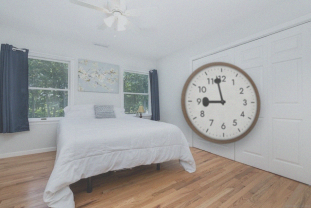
8:58
